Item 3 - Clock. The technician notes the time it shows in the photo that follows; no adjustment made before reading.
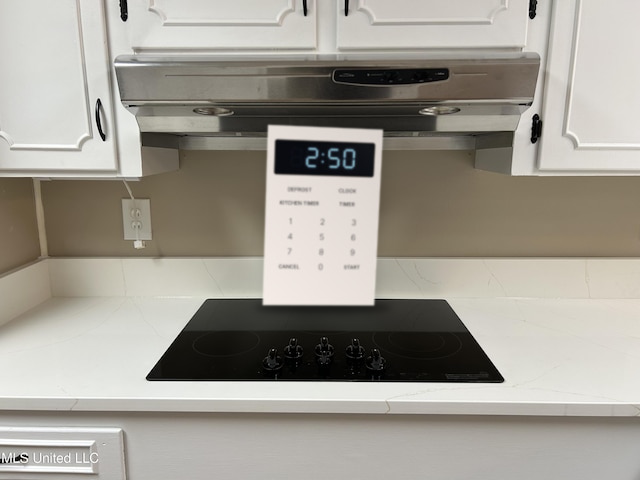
2:50
